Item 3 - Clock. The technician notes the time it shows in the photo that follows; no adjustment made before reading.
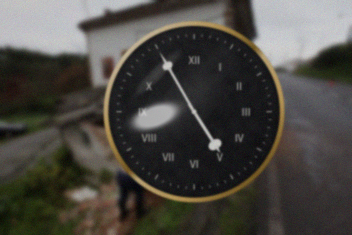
4:55
